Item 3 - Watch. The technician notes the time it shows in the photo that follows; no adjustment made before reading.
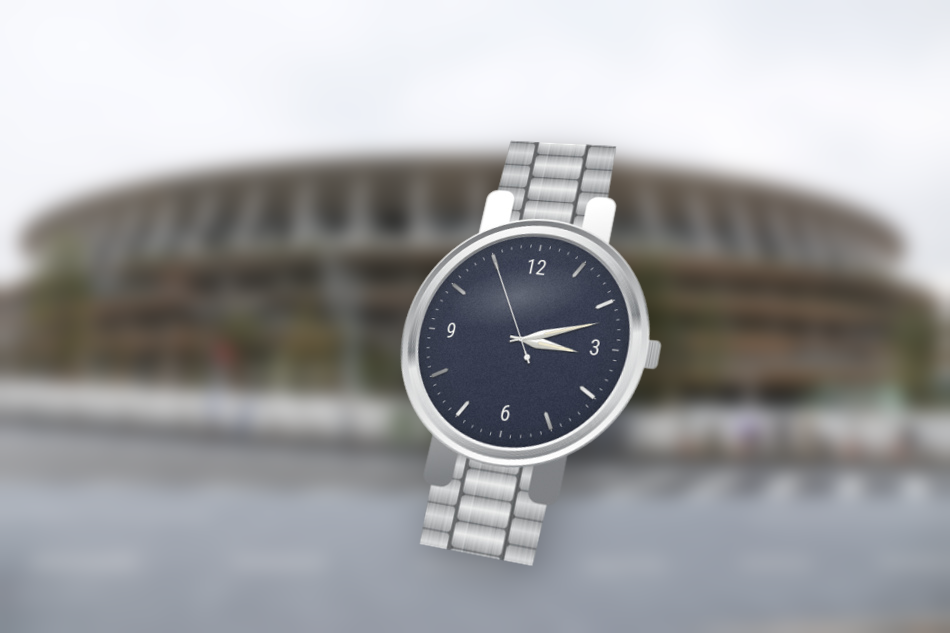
3:11:55
